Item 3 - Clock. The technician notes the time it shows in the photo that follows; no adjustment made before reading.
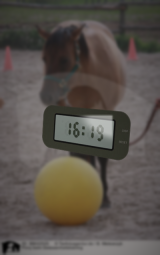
16:19
